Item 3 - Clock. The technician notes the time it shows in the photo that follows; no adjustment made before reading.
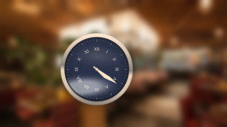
4:21
